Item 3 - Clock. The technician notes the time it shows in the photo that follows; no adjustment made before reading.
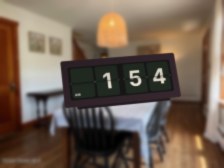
1:54
